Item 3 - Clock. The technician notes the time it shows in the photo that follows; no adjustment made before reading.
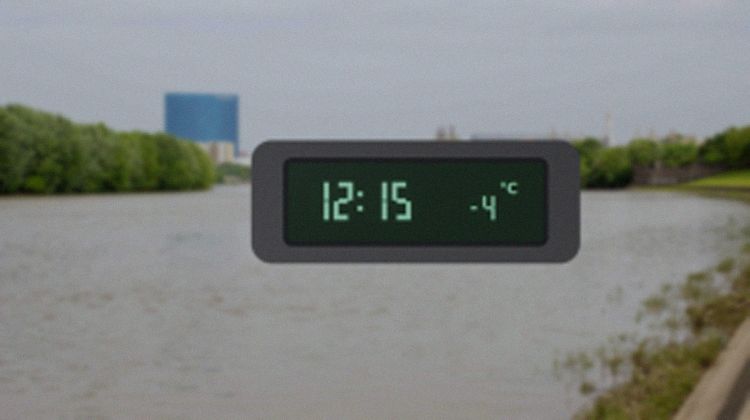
12:15
